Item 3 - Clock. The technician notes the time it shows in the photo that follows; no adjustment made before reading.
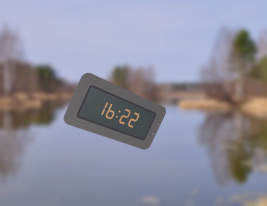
16:22
